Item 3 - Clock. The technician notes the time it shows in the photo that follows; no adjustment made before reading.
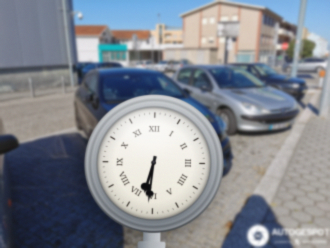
6:31
